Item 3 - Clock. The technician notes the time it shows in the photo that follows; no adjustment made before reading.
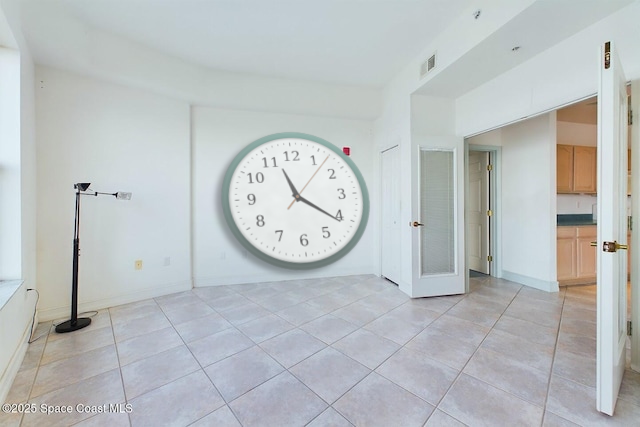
11:21:07
